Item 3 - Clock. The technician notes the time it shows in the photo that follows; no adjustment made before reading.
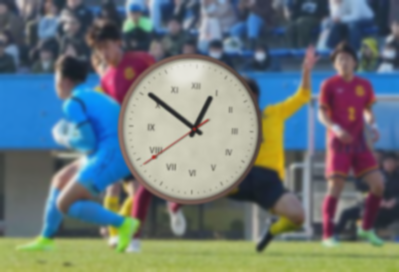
12:50:39
